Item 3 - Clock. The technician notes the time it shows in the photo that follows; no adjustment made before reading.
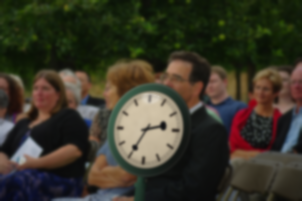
2:35
